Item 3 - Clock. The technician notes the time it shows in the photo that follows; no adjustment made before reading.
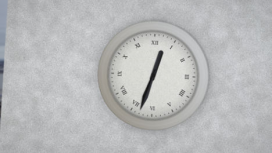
12:33
